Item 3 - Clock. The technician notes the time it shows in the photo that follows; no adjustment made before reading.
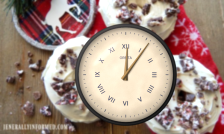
12:06
